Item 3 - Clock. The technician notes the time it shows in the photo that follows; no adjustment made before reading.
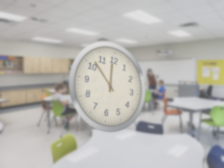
11:52
